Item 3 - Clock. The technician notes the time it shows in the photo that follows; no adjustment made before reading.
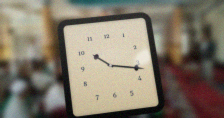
10:17
